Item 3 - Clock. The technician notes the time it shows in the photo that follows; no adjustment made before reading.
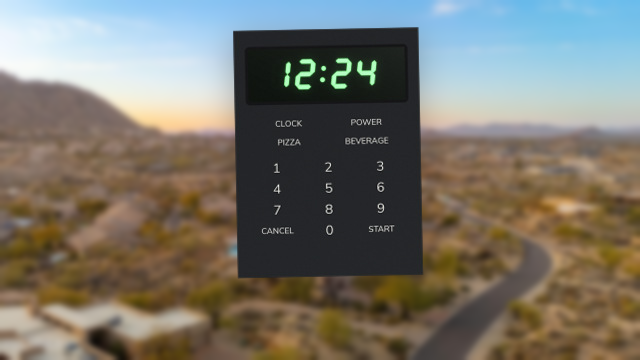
12:24
